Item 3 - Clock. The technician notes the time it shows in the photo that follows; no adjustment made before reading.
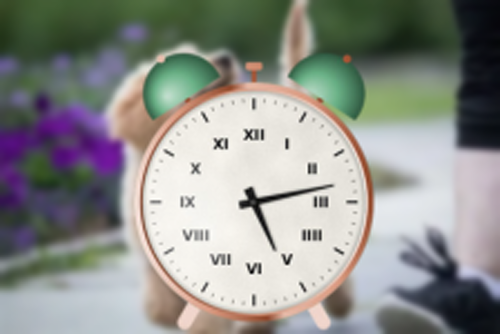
5:13
